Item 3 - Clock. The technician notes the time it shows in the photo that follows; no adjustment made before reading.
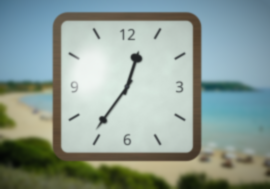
12:36
